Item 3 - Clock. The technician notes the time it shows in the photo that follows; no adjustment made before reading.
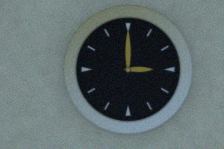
3:00
